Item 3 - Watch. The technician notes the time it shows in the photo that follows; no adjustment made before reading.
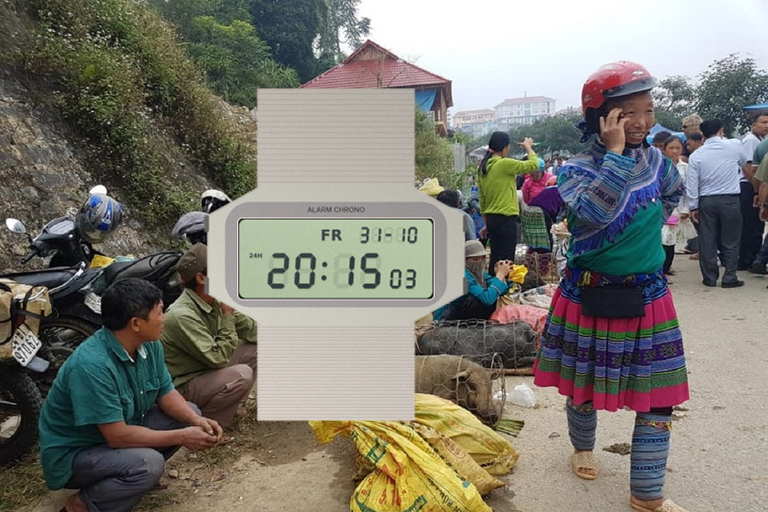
20:15:03
